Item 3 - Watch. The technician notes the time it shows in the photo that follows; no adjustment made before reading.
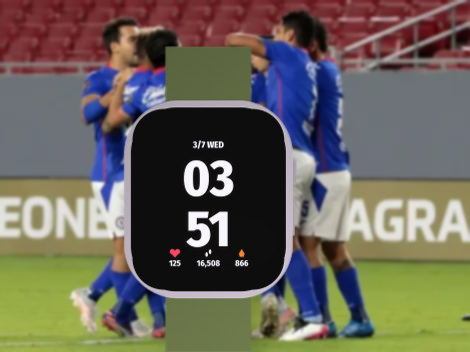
3:51
